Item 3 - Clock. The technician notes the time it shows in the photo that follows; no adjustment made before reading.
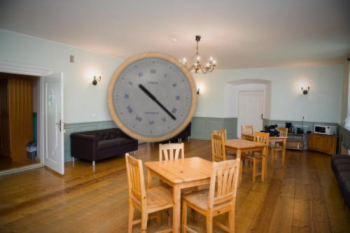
10:22
